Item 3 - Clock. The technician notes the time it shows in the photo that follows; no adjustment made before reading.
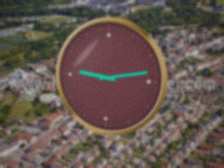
9:13
